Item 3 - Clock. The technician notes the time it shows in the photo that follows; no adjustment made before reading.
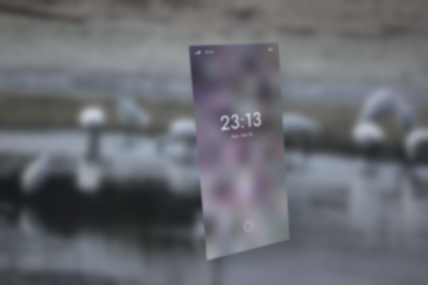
23:13
